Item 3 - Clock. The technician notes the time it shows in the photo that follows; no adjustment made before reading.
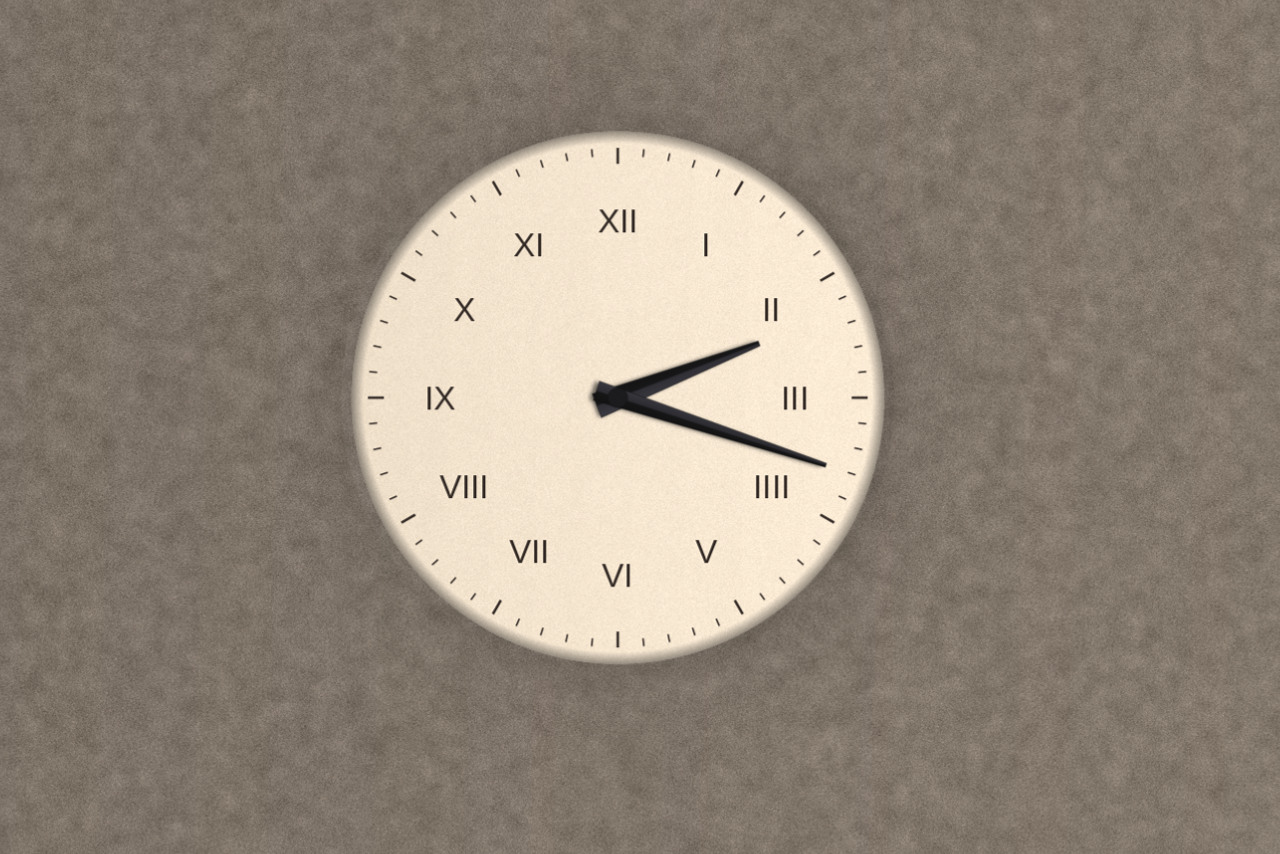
2:18
